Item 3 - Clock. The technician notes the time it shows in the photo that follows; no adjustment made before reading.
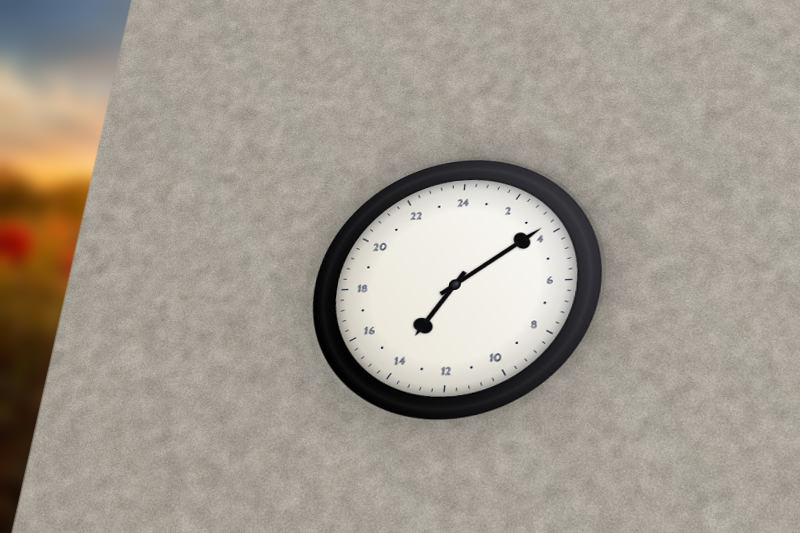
14:09
